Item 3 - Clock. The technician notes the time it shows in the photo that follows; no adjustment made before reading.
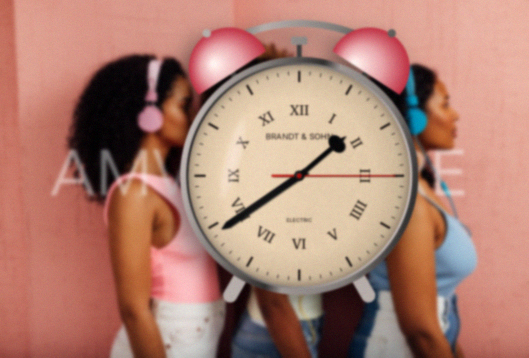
1:39:15
